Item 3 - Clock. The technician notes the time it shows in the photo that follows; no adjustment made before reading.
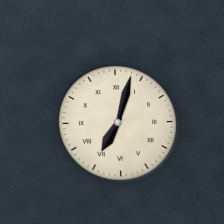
7:03
